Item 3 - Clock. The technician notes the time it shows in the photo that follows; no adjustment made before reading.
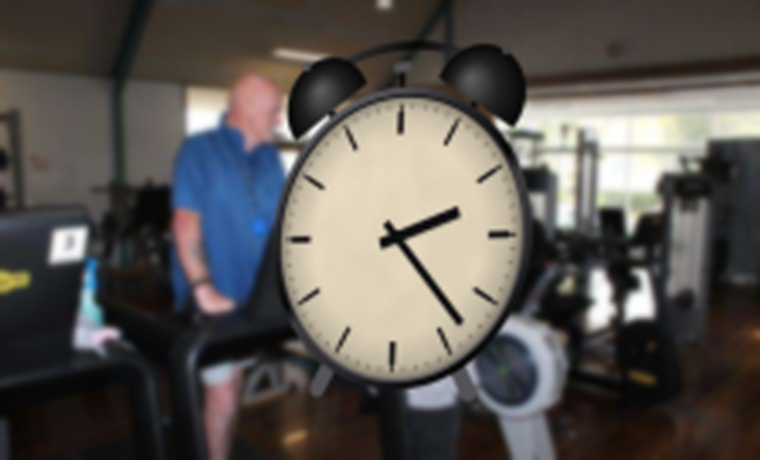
2:23
